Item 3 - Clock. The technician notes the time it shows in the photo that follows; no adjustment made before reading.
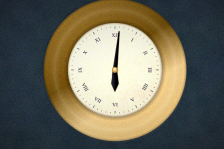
6:01
